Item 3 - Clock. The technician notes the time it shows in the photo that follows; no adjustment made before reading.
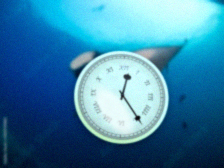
12:24
